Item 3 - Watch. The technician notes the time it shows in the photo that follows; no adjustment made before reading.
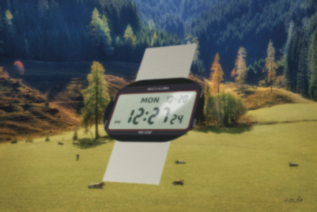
12:27:24
